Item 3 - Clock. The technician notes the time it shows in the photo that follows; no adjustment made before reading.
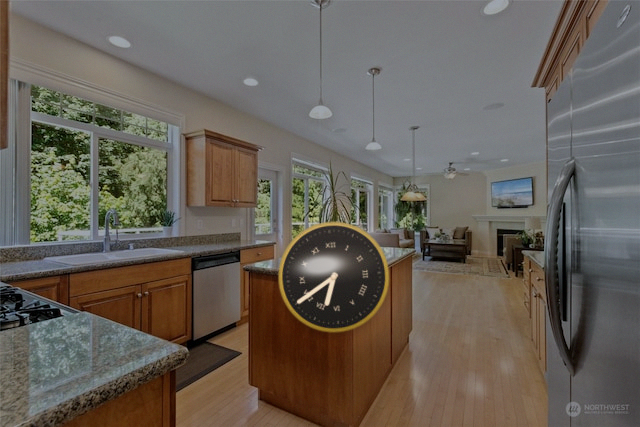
6:40
